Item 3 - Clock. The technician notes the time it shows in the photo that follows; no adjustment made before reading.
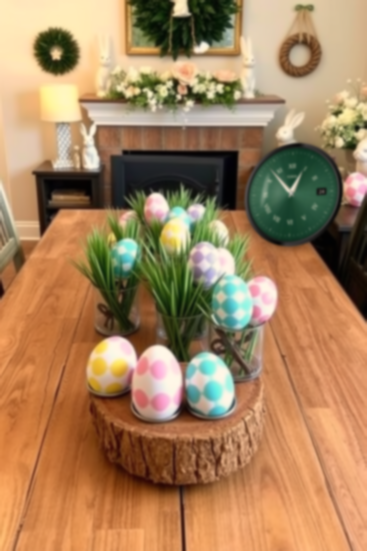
12:53
